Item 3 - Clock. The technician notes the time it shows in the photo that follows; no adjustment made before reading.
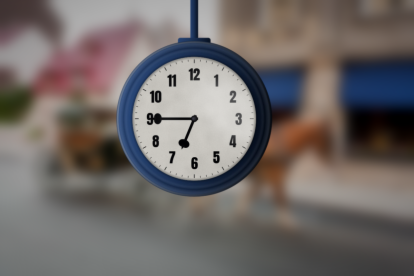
6:45
